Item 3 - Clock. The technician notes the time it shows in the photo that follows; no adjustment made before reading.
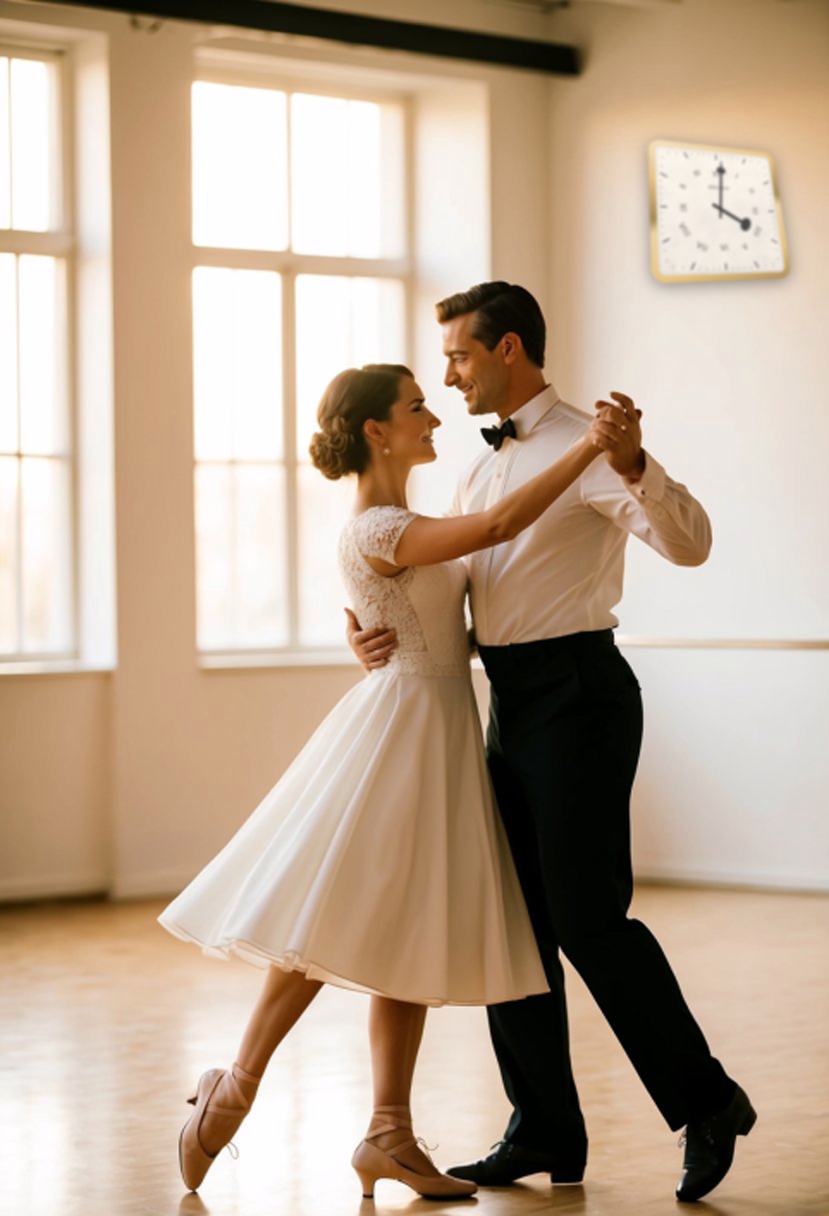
4:01
